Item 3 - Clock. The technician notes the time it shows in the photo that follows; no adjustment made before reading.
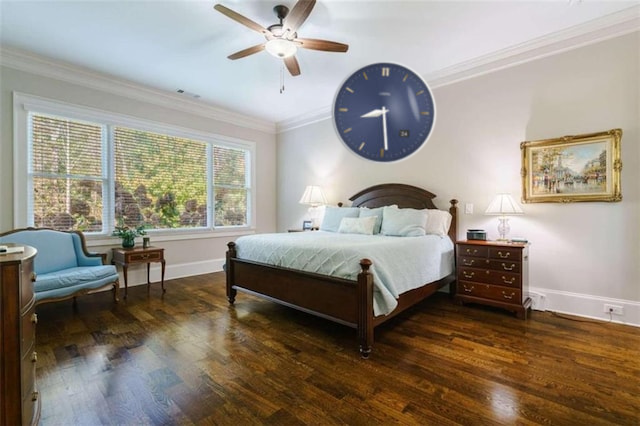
8:29
